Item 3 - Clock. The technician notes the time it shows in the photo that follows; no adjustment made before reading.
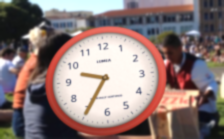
9:35
